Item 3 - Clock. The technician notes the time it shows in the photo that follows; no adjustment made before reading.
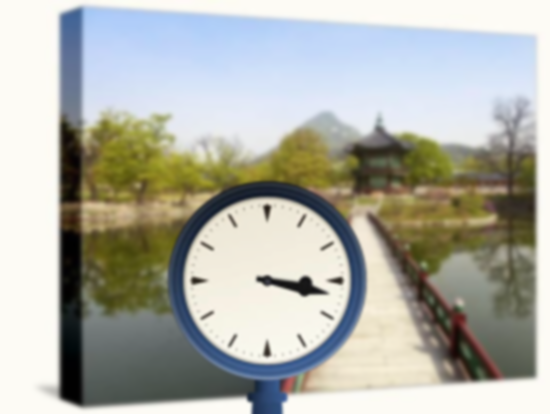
3:17
